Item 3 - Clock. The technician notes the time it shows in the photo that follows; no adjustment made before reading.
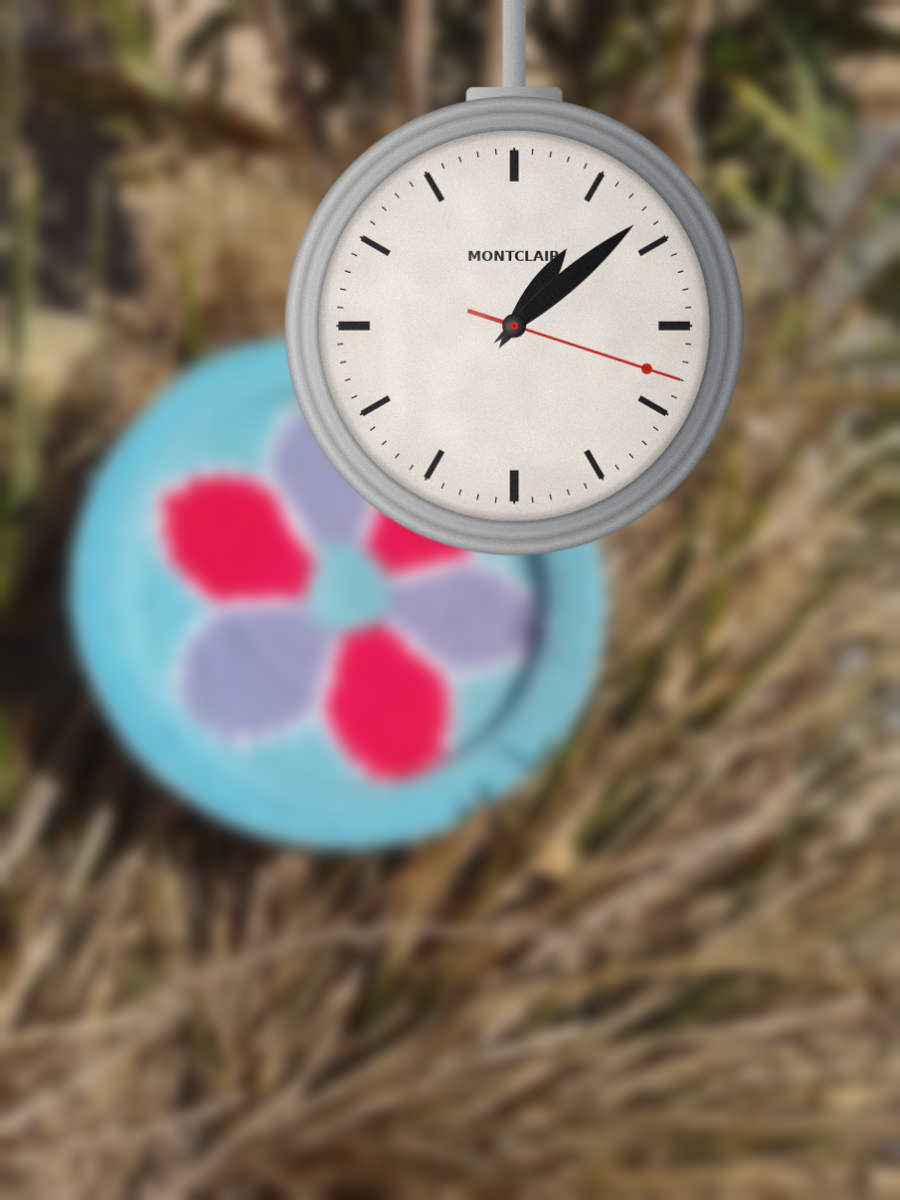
1:08:18
